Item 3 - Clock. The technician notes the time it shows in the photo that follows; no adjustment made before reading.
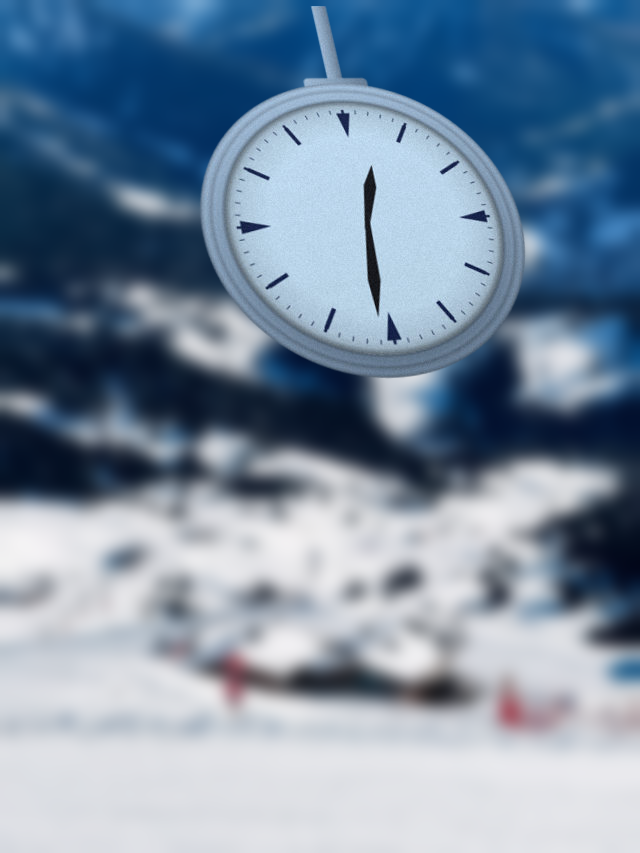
12:31
